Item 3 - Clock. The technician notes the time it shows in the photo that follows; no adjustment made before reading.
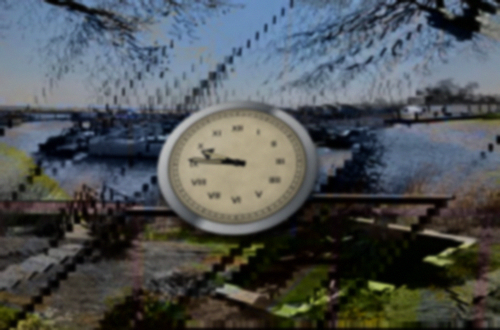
9:46
